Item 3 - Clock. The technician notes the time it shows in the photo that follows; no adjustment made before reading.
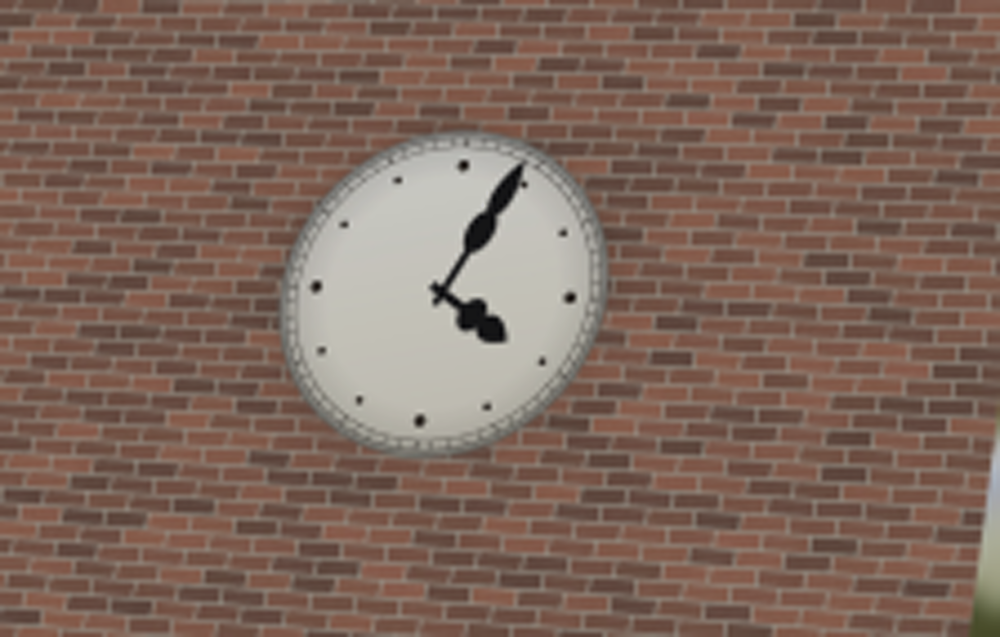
4:04
